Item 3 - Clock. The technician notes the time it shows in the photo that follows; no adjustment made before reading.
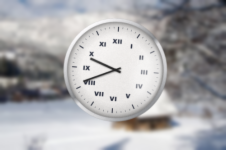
9:41
